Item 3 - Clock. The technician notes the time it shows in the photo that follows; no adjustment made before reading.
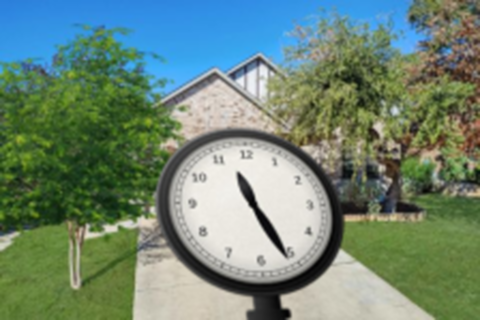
11:26
